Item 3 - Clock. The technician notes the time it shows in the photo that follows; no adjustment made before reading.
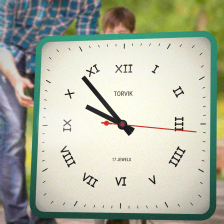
9:53:16
